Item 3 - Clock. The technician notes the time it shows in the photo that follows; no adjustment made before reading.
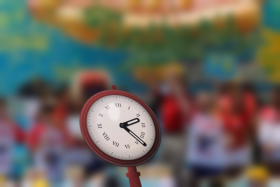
2:23
